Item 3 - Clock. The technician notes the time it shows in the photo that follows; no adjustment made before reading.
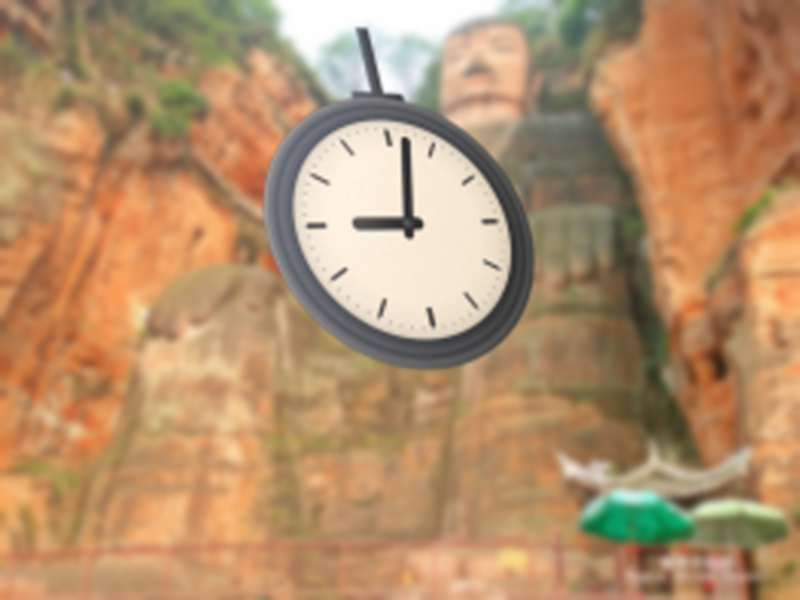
9:02
